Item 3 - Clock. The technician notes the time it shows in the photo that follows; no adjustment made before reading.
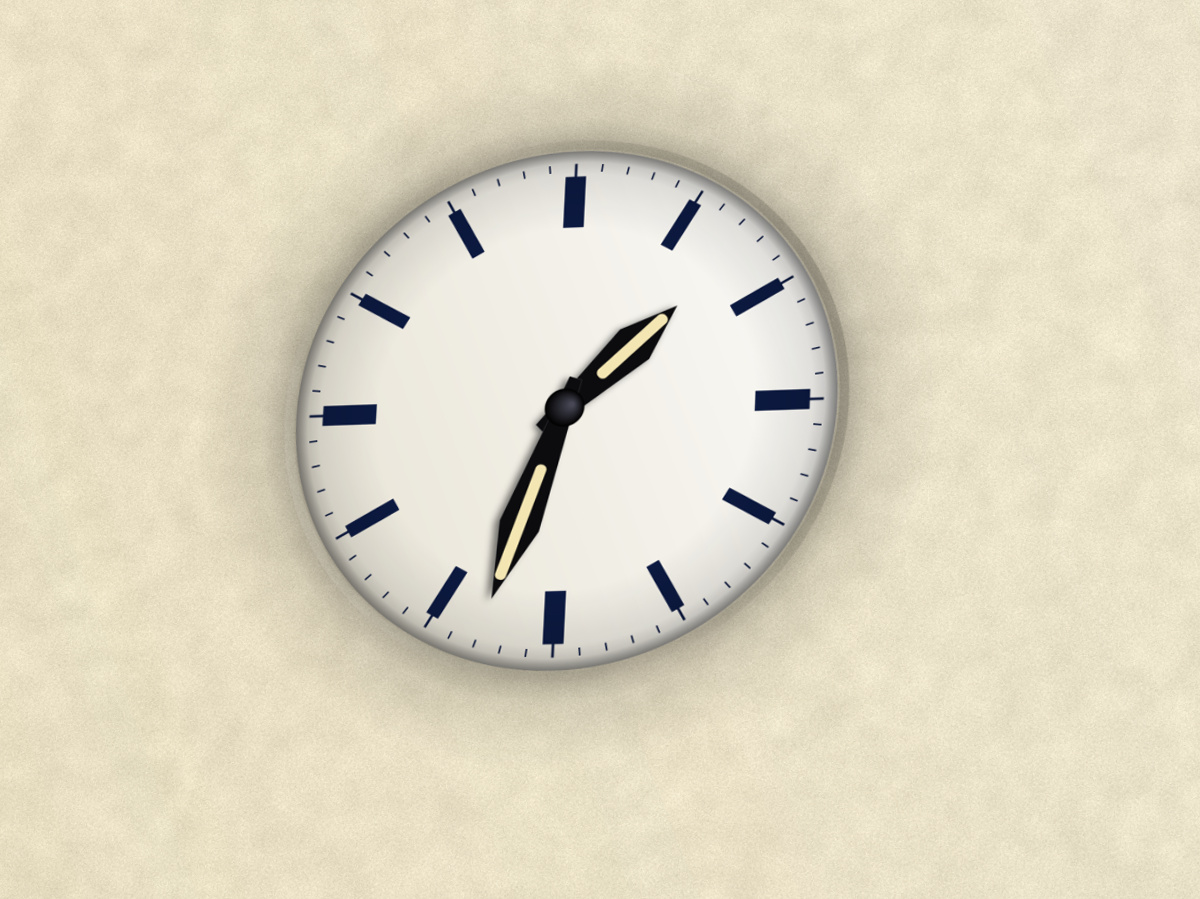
1:33
